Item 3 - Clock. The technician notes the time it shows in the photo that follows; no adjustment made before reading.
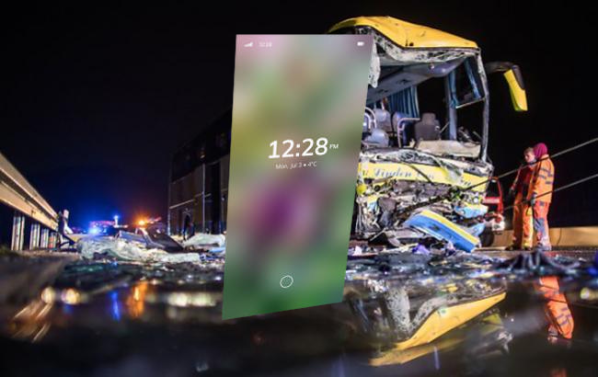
12:28
